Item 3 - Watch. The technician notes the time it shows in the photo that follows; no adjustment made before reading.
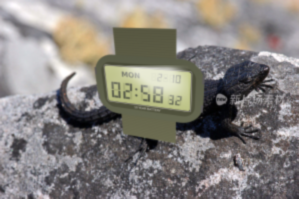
2:58:32
